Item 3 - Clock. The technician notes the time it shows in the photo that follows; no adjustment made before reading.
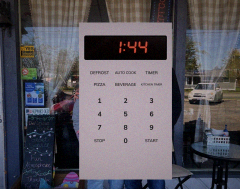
1:44
